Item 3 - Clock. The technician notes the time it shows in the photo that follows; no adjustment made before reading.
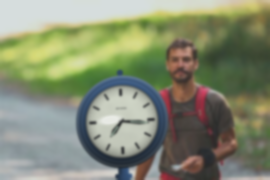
7:16
